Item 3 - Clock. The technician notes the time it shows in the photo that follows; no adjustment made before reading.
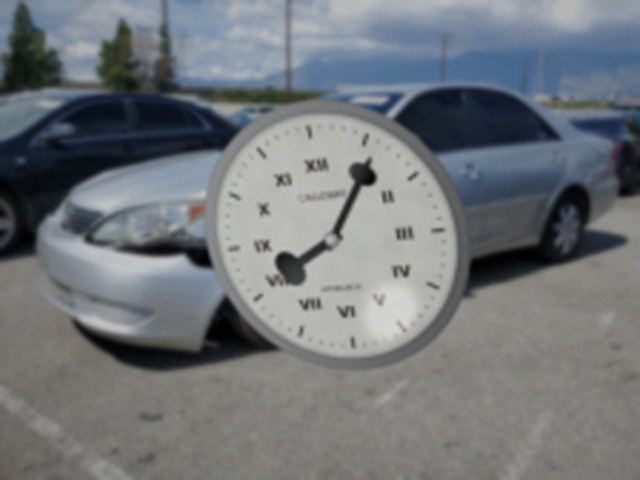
8:06
